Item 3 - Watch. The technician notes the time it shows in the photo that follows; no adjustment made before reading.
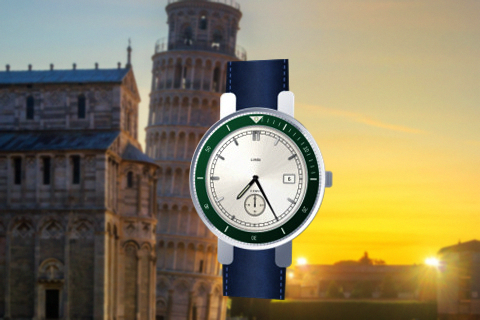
7:25
